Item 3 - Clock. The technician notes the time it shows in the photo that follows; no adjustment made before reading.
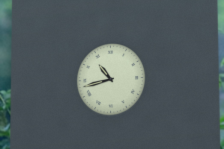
10:43
